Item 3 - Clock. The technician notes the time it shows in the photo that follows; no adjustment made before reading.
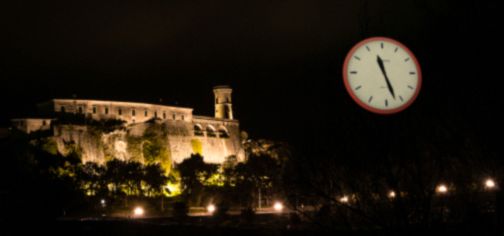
11:27
